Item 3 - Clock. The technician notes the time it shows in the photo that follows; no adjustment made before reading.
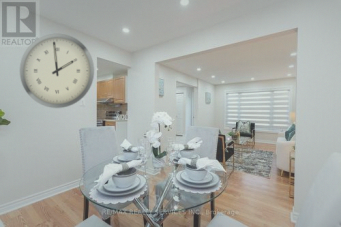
1:59
